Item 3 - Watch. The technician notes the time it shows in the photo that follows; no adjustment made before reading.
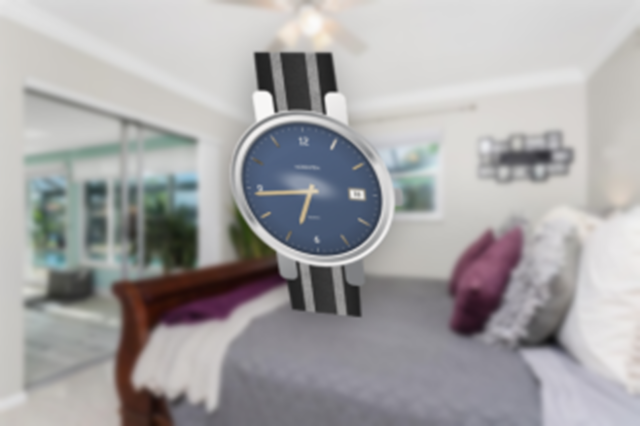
6:44
